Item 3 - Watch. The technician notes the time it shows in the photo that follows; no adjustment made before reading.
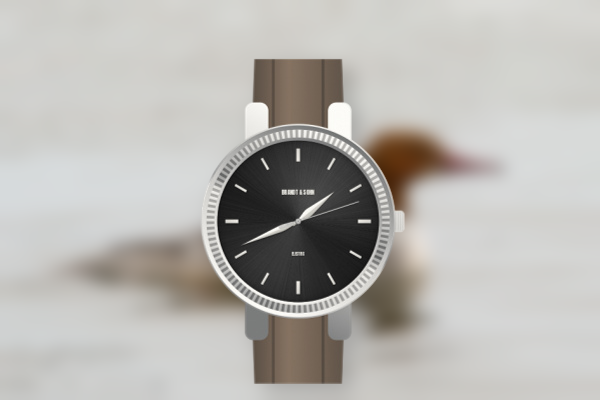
1:41:12
